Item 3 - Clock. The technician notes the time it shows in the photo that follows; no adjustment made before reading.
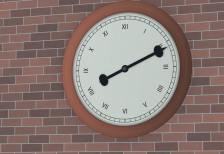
8:11
